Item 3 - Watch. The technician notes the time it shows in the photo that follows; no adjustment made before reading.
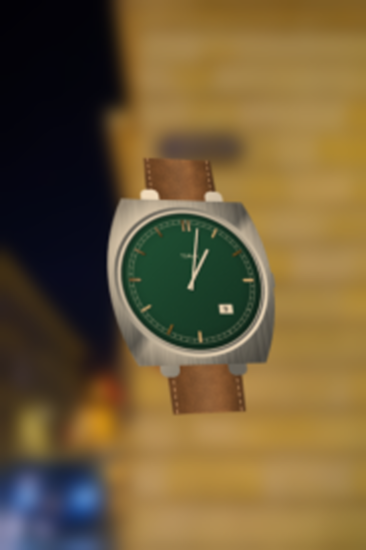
1:02
